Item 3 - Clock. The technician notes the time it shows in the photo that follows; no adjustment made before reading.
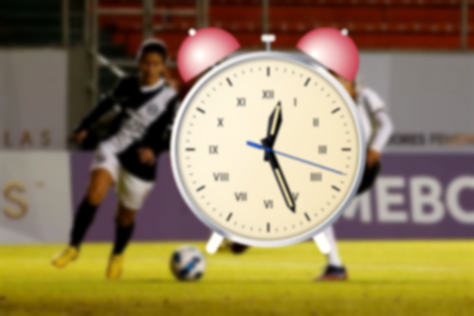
12:26:18
